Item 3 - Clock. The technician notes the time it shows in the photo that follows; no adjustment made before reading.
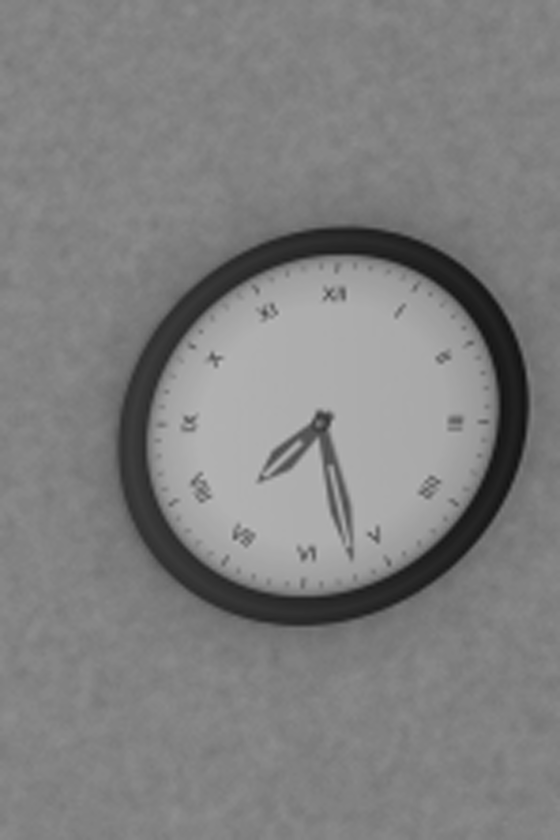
7:27
